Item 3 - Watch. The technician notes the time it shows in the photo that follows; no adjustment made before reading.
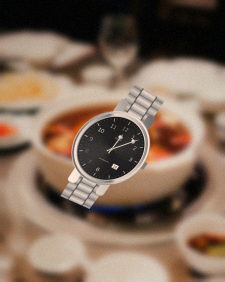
12:07
